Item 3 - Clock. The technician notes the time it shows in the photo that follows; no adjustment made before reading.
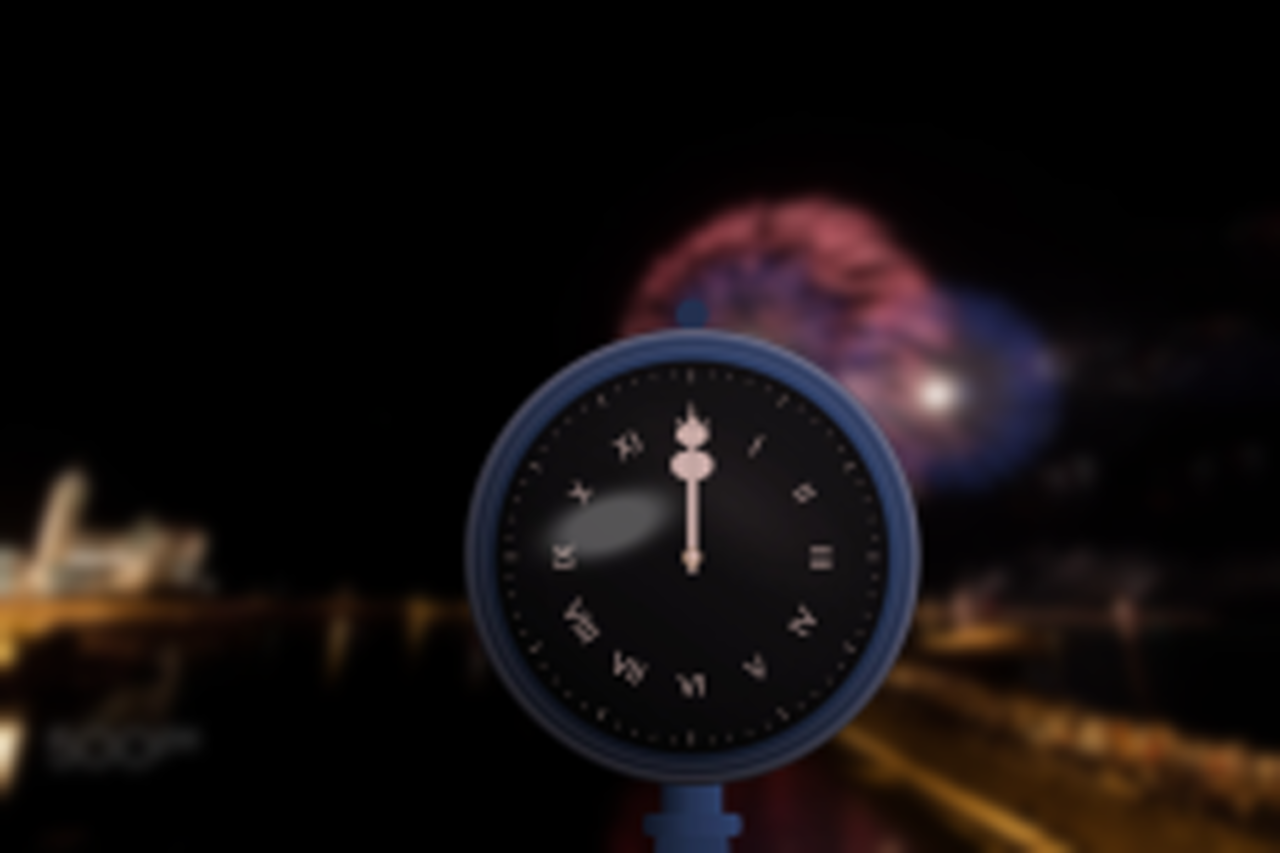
12:00
